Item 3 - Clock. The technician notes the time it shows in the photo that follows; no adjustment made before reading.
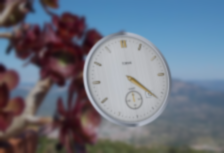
4:22
